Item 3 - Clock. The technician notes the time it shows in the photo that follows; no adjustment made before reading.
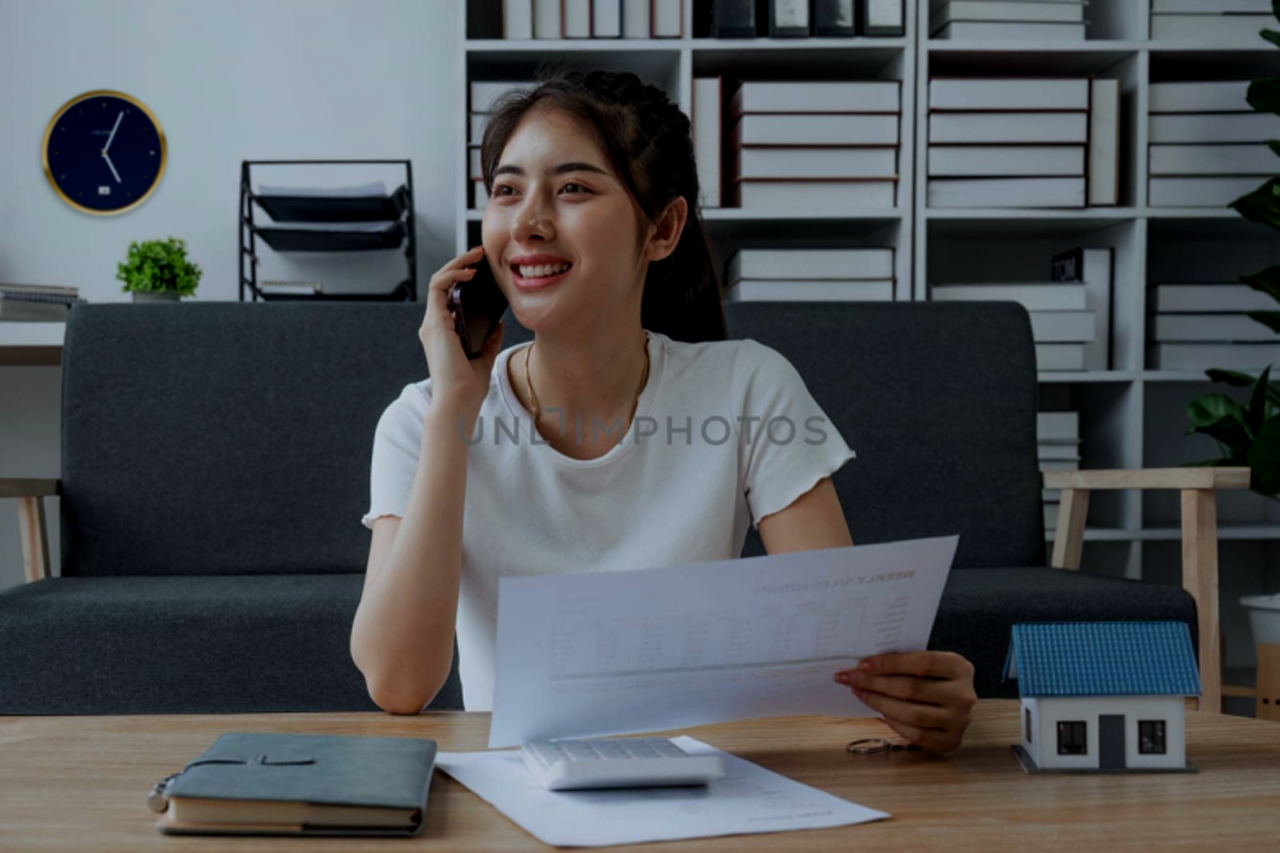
5:04
